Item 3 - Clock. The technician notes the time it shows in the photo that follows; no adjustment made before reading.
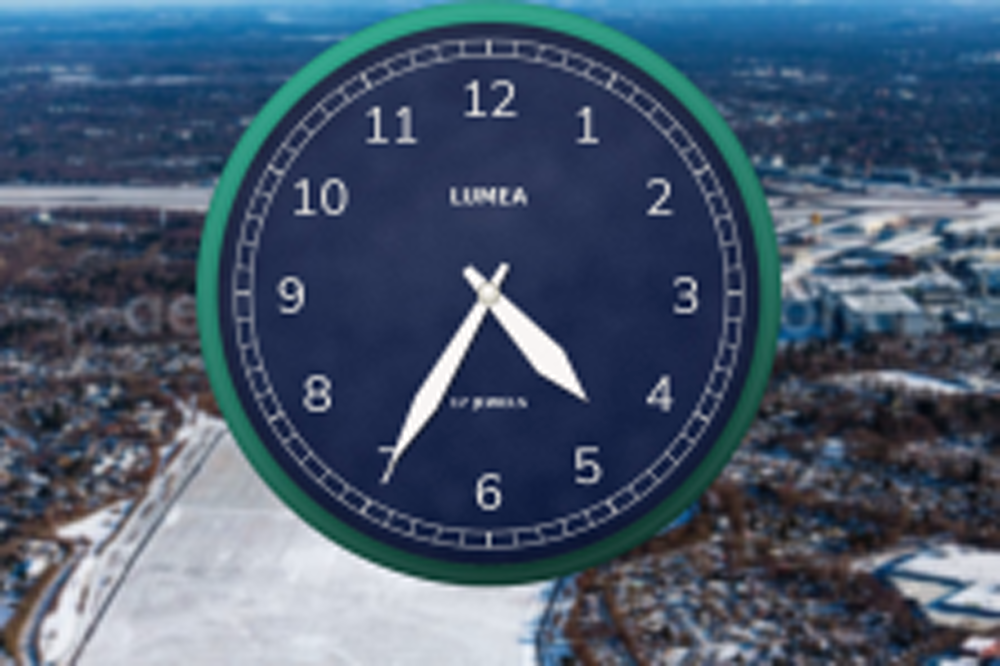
4:35
